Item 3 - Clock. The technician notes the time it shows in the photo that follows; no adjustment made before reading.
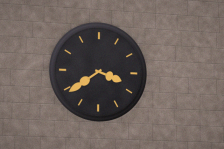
3:39
